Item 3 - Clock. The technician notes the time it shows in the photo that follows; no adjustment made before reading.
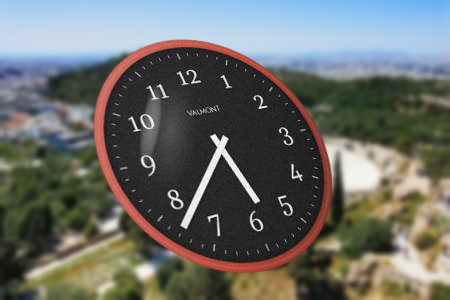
5:38
